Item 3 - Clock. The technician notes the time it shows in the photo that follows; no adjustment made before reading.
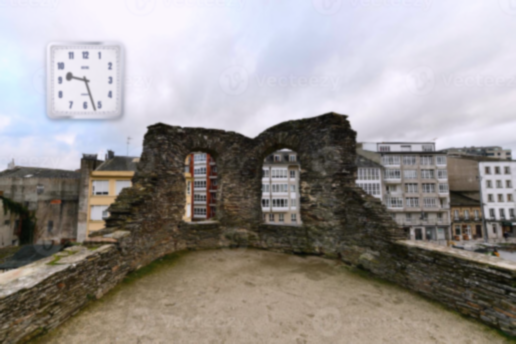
9:27
